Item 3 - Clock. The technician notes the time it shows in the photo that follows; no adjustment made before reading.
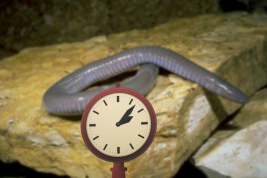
2:07
